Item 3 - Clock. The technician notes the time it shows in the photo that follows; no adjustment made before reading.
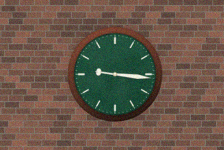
9:16
